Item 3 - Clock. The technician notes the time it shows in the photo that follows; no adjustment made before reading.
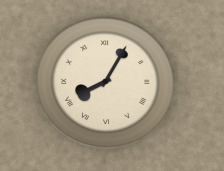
8:05
